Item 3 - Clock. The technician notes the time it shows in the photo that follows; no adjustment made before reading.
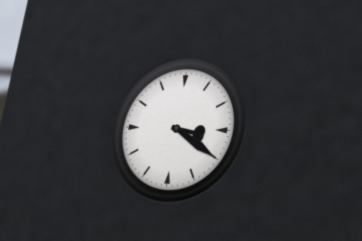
3:20
